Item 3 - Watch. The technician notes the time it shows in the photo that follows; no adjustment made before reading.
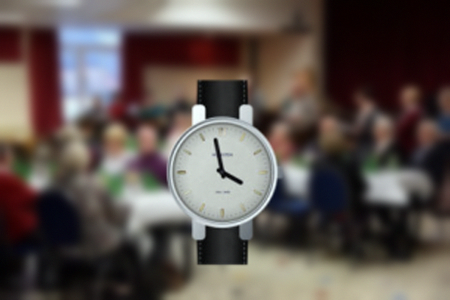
3:58
